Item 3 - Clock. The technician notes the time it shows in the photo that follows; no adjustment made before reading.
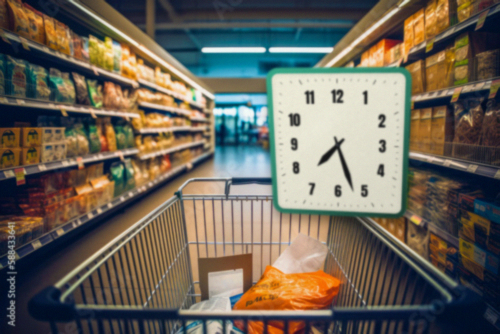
7:27
